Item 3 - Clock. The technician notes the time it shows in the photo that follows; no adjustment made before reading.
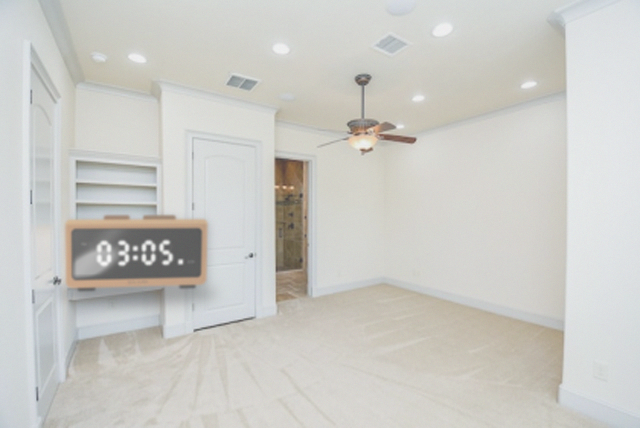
3:05
